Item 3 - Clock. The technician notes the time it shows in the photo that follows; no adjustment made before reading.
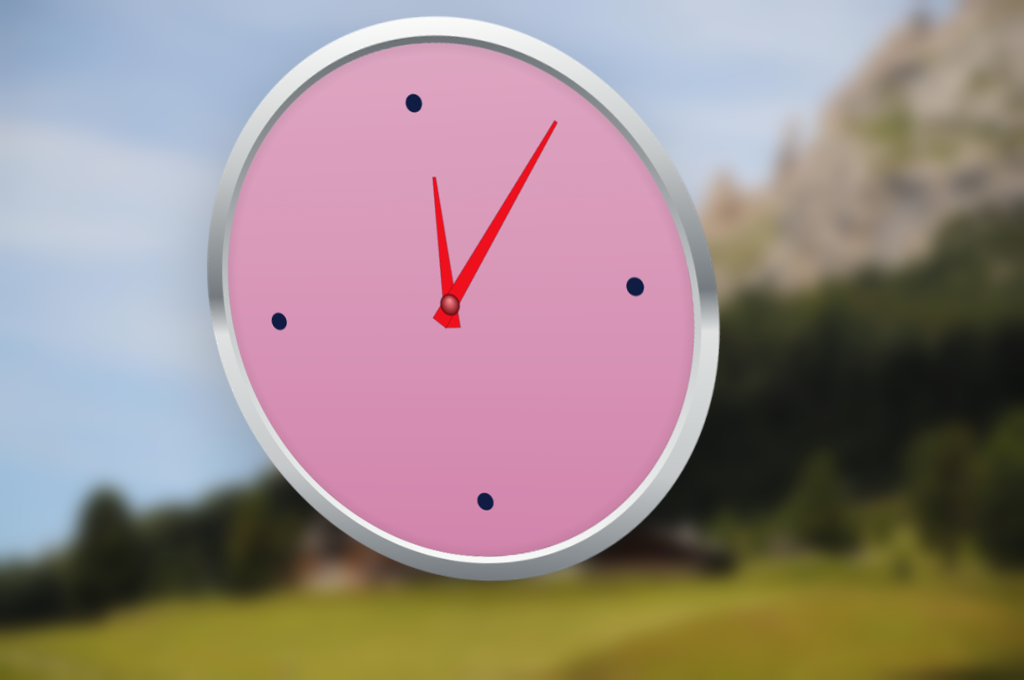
12:07
